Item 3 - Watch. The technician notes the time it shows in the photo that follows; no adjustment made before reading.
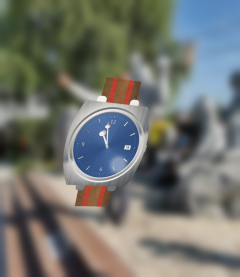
10:58
